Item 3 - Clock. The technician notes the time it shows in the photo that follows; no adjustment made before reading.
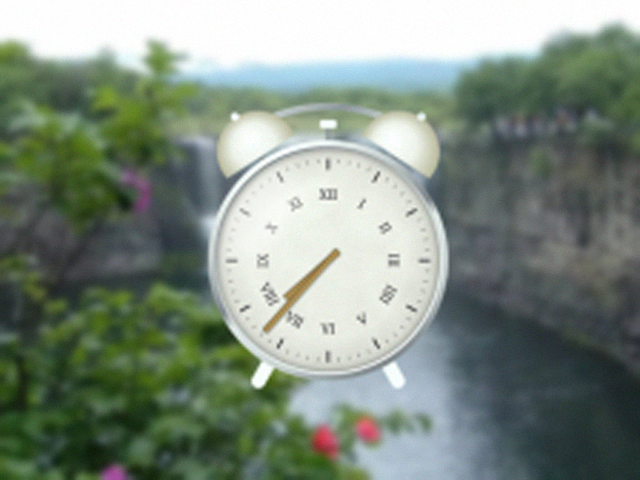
7:37
